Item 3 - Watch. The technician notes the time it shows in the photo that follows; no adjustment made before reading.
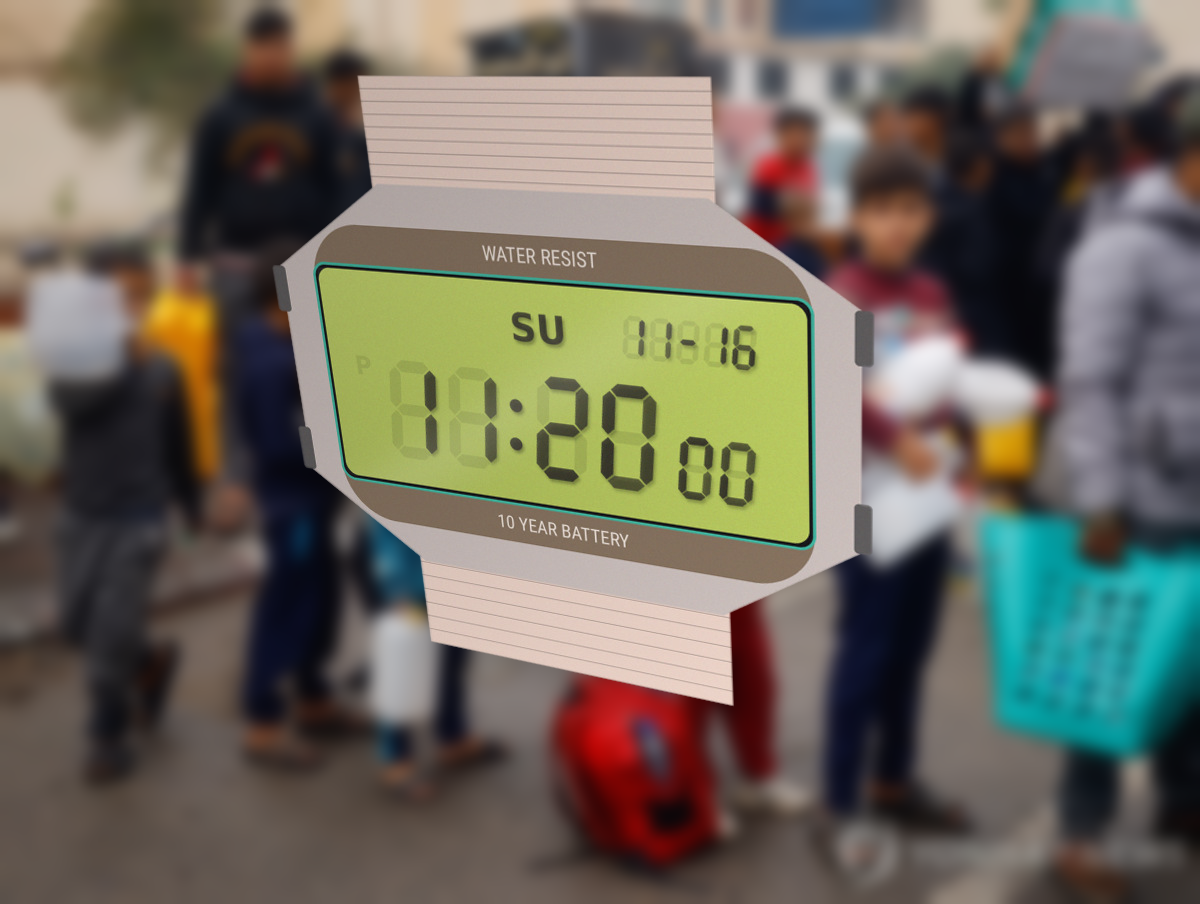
11:20:00
